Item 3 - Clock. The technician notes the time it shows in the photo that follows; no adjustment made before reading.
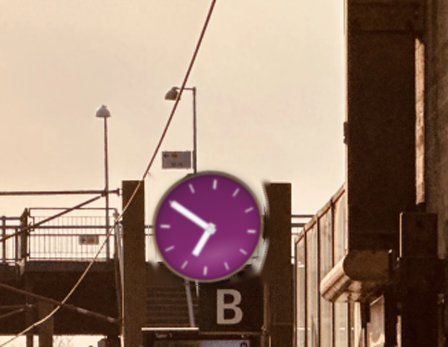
6:50
